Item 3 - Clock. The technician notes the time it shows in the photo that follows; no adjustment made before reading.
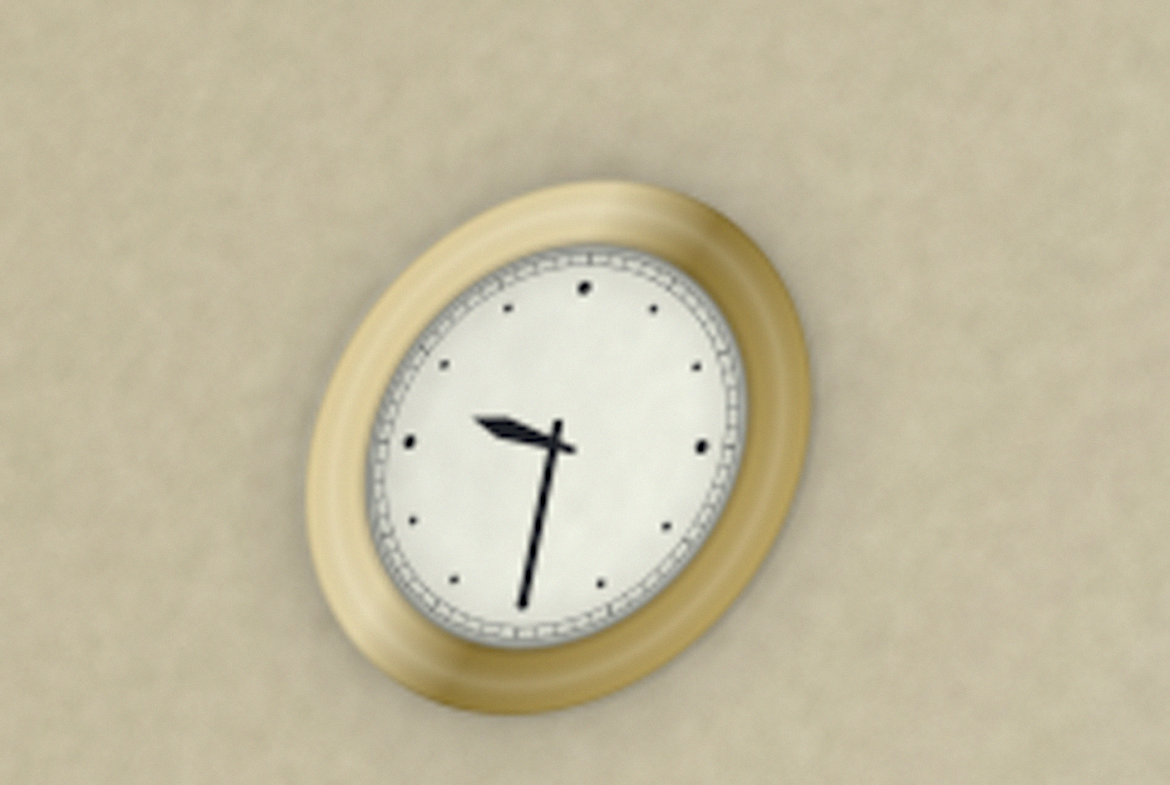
9:30
